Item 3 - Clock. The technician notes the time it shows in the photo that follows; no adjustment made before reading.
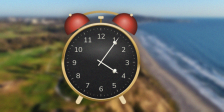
4:06
